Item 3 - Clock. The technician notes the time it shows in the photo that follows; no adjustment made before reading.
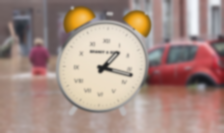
1:17
